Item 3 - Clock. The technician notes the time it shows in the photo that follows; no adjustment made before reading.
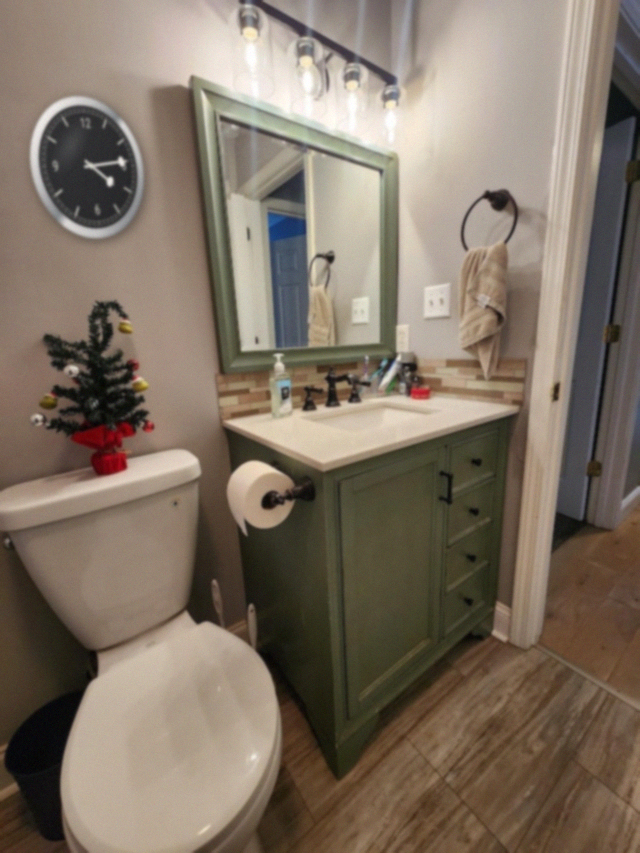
4:14
